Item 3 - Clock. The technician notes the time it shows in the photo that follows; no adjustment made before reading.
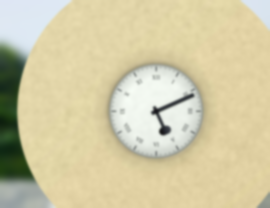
5:11
